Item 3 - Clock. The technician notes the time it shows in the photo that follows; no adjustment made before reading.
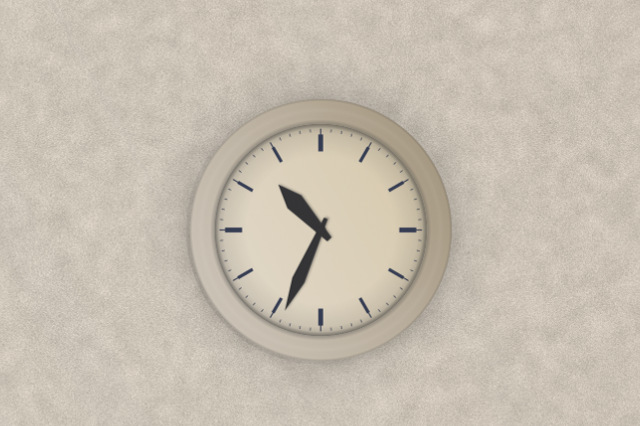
10:34
